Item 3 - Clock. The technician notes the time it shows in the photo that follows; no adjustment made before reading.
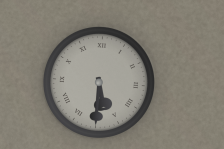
5:30
